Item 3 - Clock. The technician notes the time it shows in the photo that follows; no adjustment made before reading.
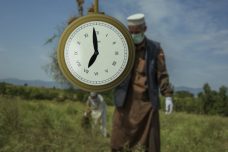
6:59
